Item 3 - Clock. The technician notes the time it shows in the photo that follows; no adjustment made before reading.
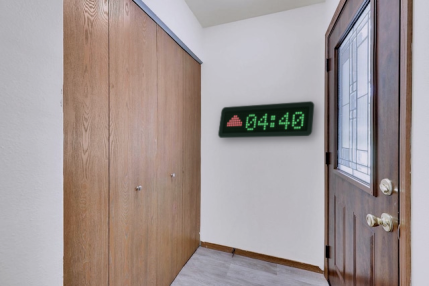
4:40
